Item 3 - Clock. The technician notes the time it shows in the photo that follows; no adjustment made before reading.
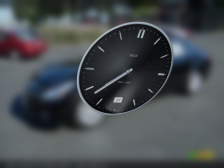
7:38
